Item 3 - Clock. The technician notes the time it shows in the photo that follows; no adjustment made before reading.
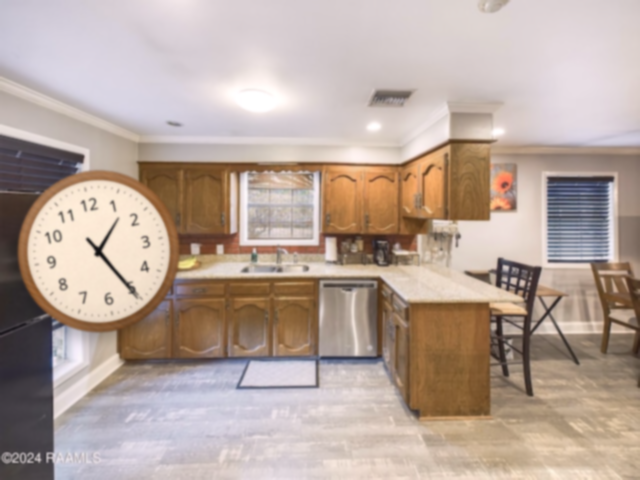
1:25:25
